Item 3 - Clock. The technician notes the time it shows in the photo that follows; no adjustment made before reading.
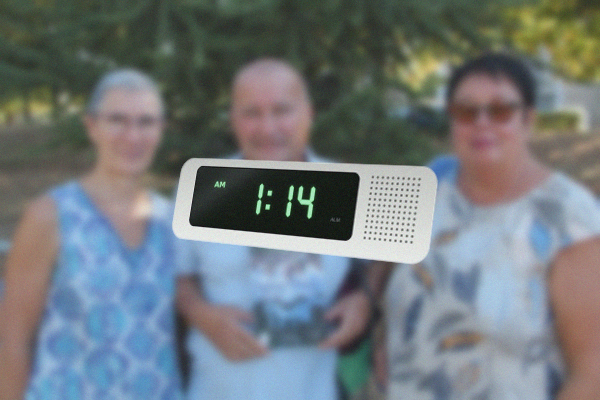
1:14
